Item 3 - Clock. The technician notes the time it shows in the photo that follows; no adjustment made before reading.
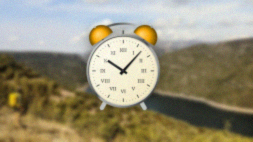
10:07
